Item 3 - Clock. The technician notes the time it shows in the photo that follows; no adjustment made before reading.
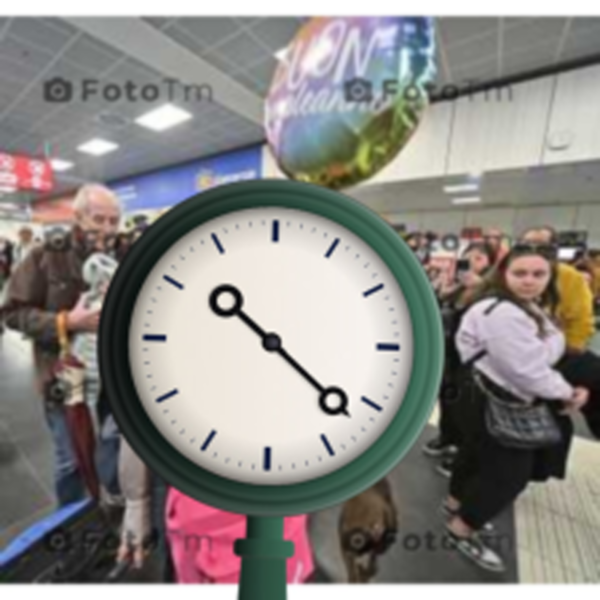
10:22
